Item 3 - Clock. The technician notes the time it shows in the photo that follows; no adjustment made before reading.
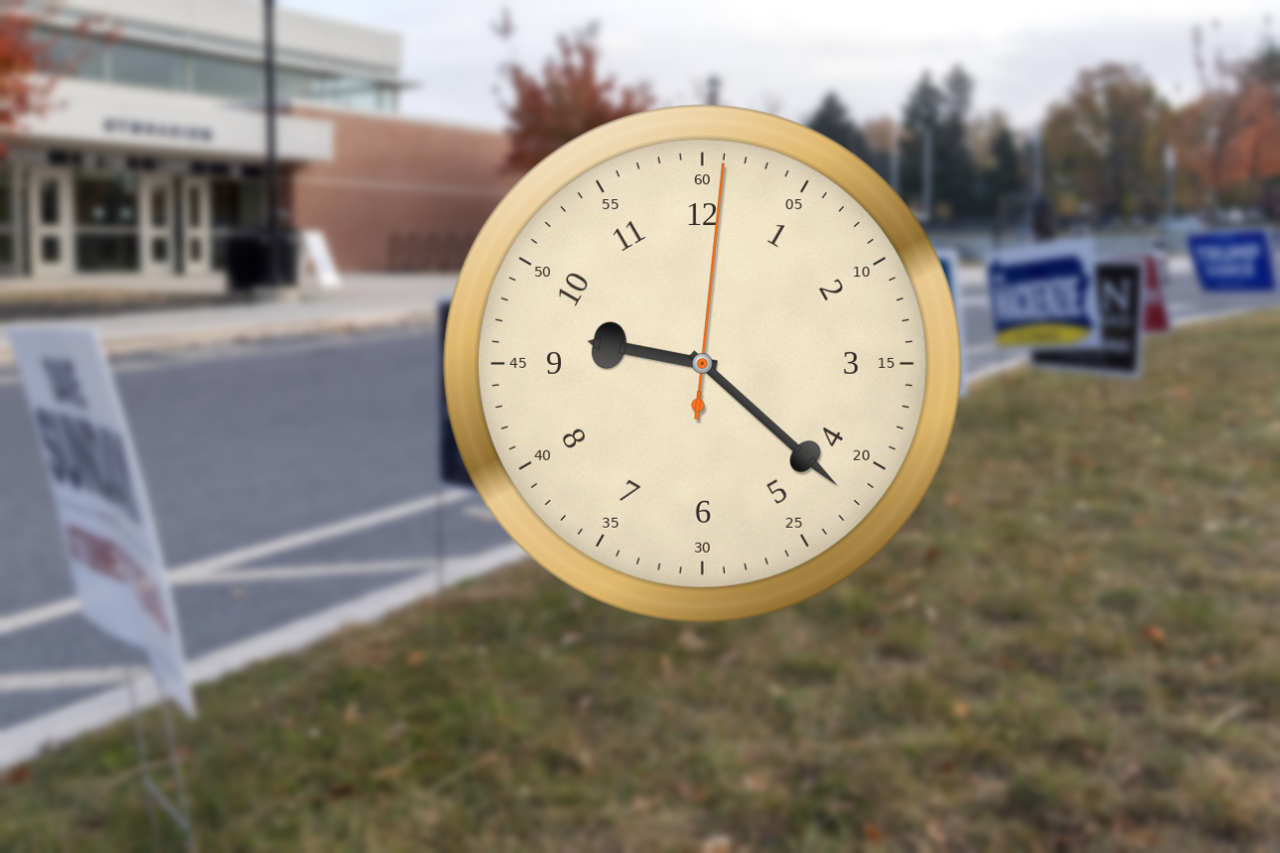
9:22:01
